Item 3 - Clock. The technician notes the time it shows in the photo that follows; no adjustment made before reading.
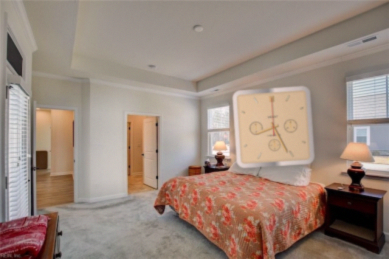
8:26
